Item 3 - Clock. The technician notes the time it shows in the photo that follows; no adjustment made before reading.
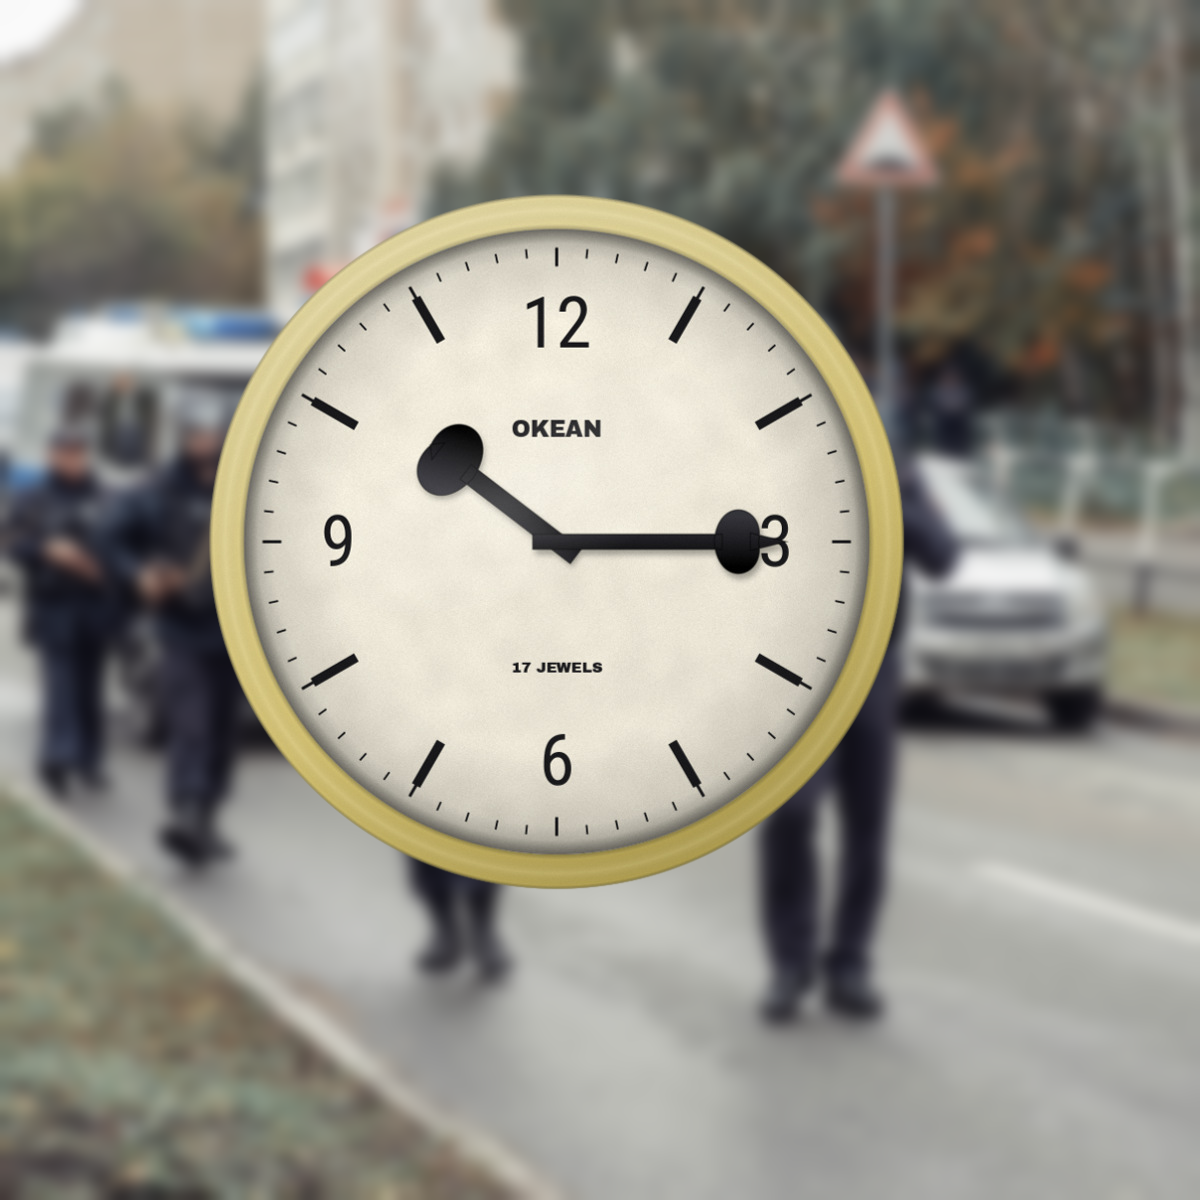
10:15
